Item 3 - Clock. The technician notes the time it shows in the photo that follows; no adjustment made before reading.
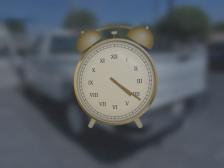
4:21
